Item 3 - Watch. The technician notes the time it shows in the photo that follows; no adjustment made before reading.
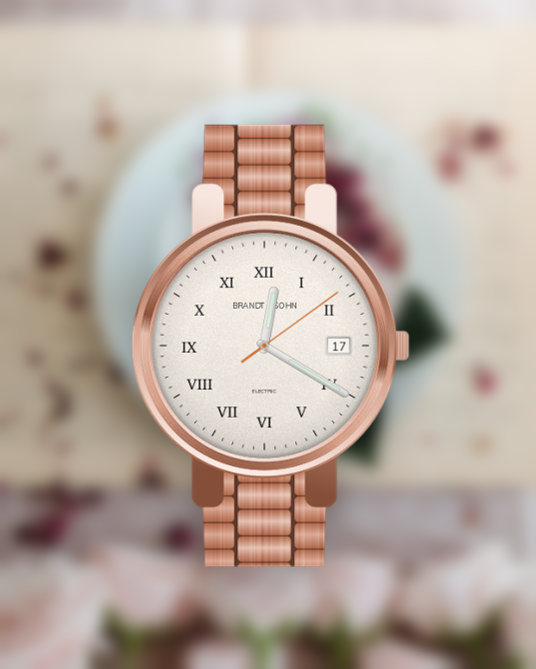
12:20:09
